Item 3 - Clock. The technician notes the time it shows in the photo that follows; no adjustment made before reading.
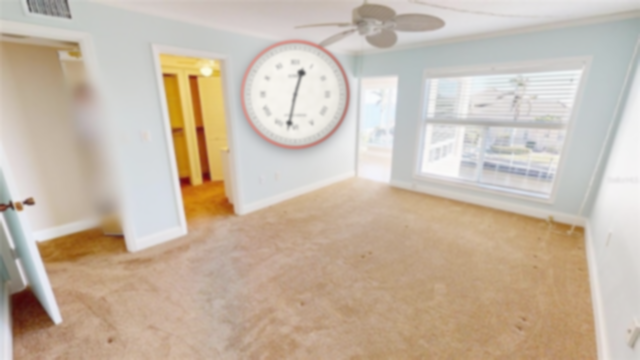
12:32
